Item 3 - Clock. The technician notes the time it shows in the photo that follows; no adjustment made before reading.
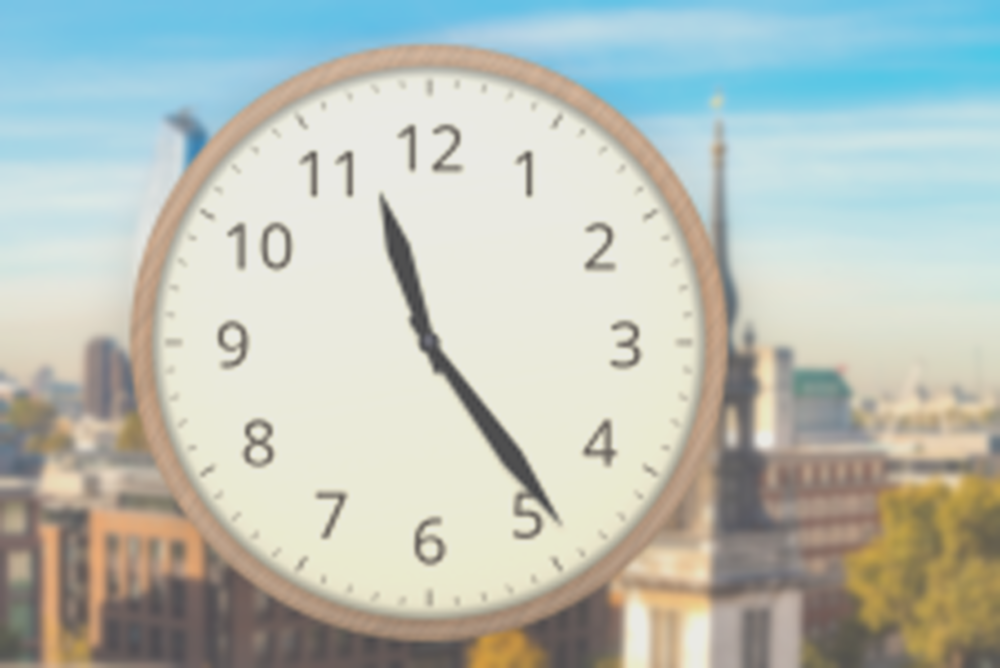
11:24
